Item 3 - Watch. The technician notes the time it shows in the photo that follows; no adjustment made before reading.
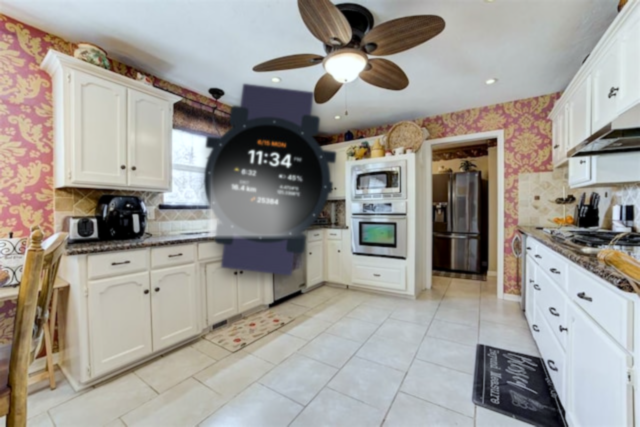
11:34
